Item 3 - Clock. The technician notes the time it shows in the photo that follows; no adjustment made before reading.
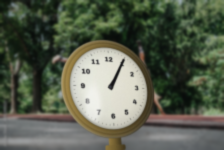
1:05
